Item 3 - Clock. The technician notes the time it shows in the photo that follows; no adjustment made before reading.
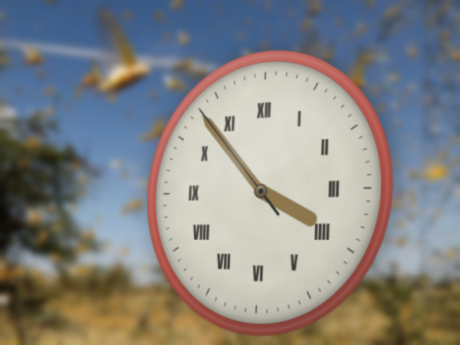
3:52:53
